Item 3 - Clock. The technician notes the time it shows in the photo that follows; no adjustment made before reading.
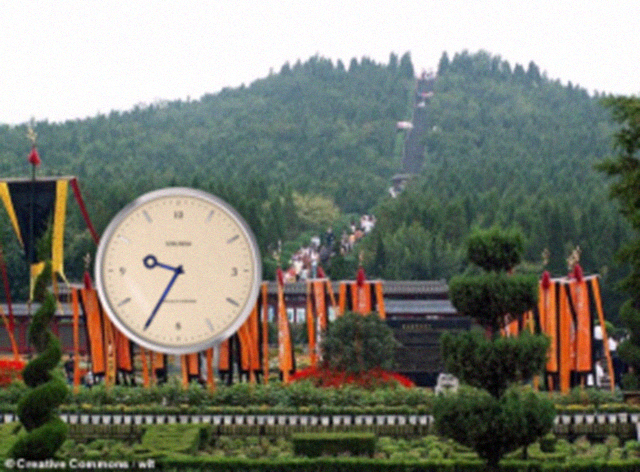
9:35
